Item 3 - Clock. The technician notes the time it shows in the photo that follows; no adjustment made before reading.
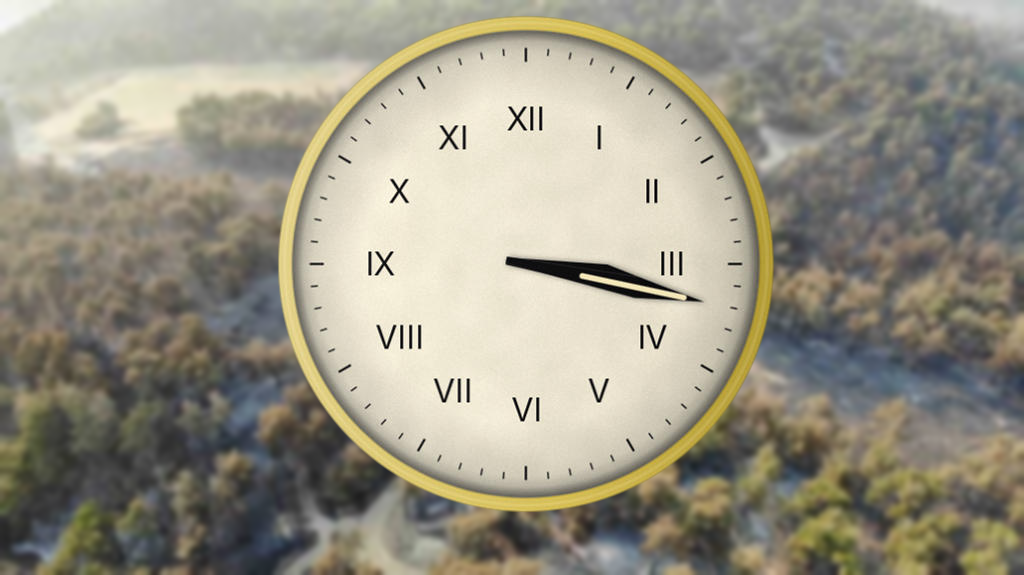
3:17
